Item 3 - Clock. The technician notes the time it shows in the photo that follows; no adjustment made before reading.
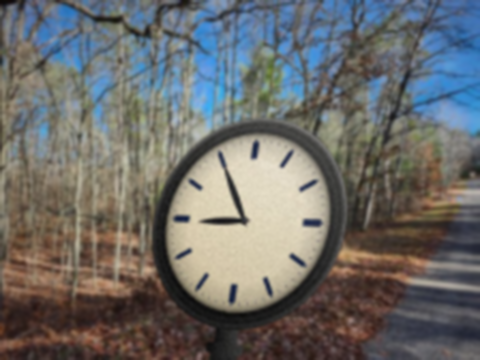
8:55
